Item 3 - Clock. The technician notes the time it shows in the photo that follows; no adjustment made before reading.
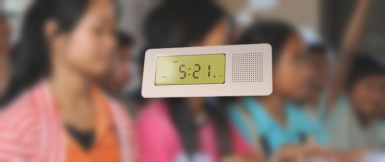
5:21
